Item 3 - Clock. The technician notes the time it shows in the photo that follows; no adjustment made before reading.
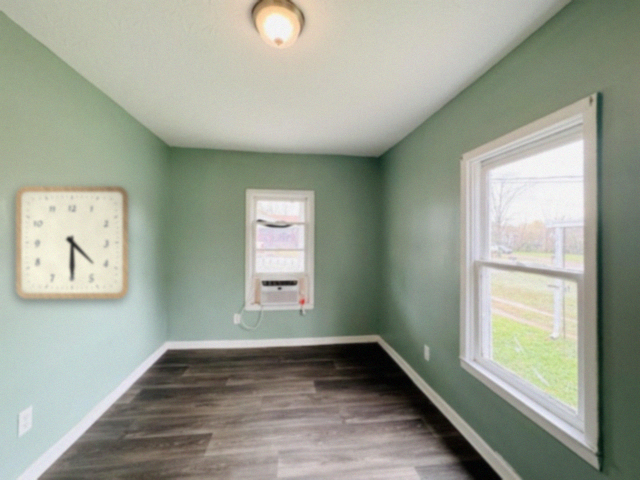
4:30
